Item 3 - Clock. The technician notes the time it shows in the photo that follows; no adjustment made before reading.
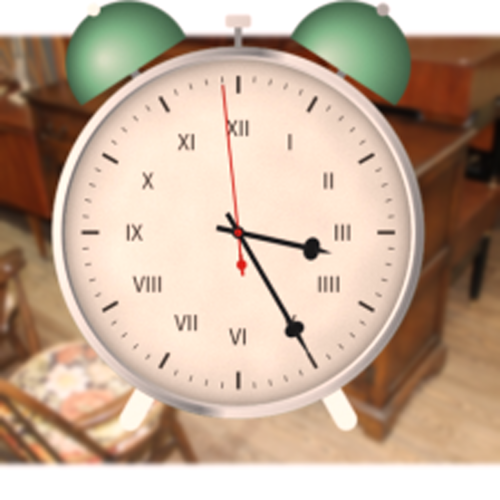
3:24:59
